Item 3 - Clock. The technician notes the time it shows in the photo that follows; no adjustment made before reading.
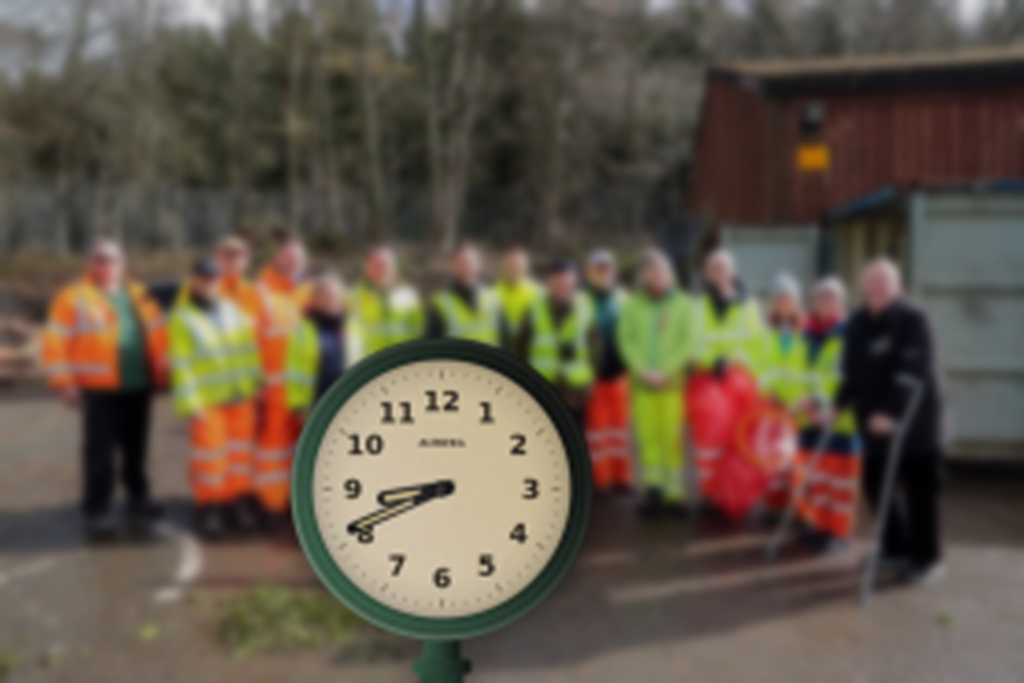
8:41
